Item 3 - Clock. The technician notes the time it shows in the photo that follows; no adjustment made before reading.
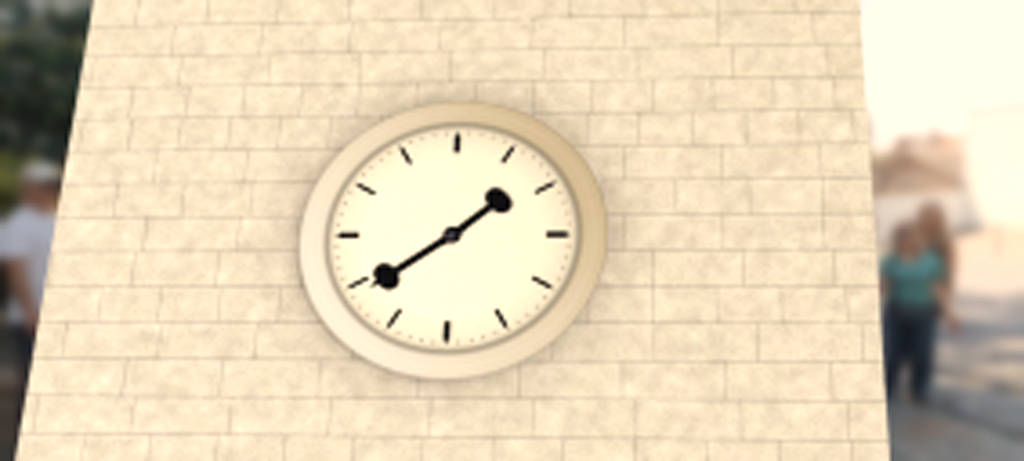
1:39
